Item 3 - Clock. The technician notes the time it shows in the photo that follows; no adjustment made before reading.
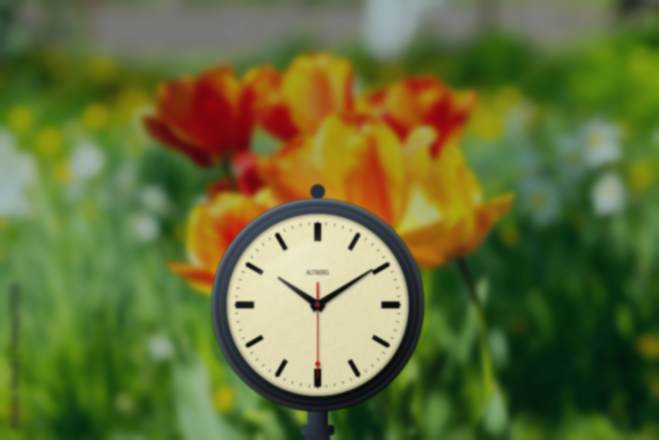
10:09:30
